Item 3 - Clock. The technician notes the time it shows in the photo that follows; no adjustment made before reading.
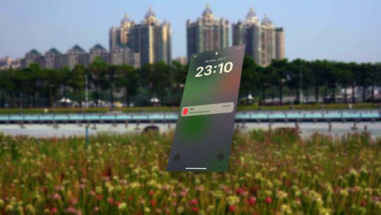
23:10
